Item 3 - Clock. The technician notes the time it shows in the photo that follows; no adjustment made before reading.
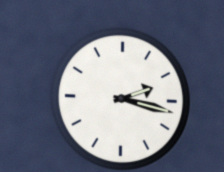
2:17
